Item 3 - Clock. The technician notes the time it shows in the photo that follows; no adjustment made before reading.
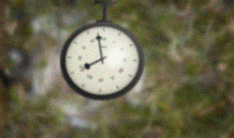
7:58
